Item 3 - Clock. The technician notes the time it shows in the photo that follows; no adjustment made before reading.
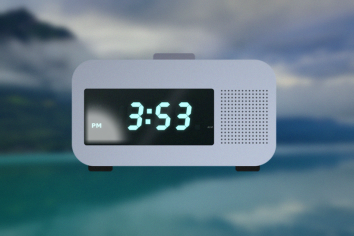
3:53
